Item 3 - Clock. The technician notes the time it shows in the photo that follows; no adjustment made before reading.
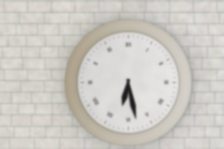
6:28
